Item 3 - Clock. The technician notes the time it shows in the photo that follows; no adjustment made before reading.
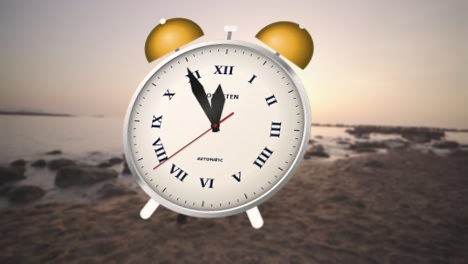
11:54:38
